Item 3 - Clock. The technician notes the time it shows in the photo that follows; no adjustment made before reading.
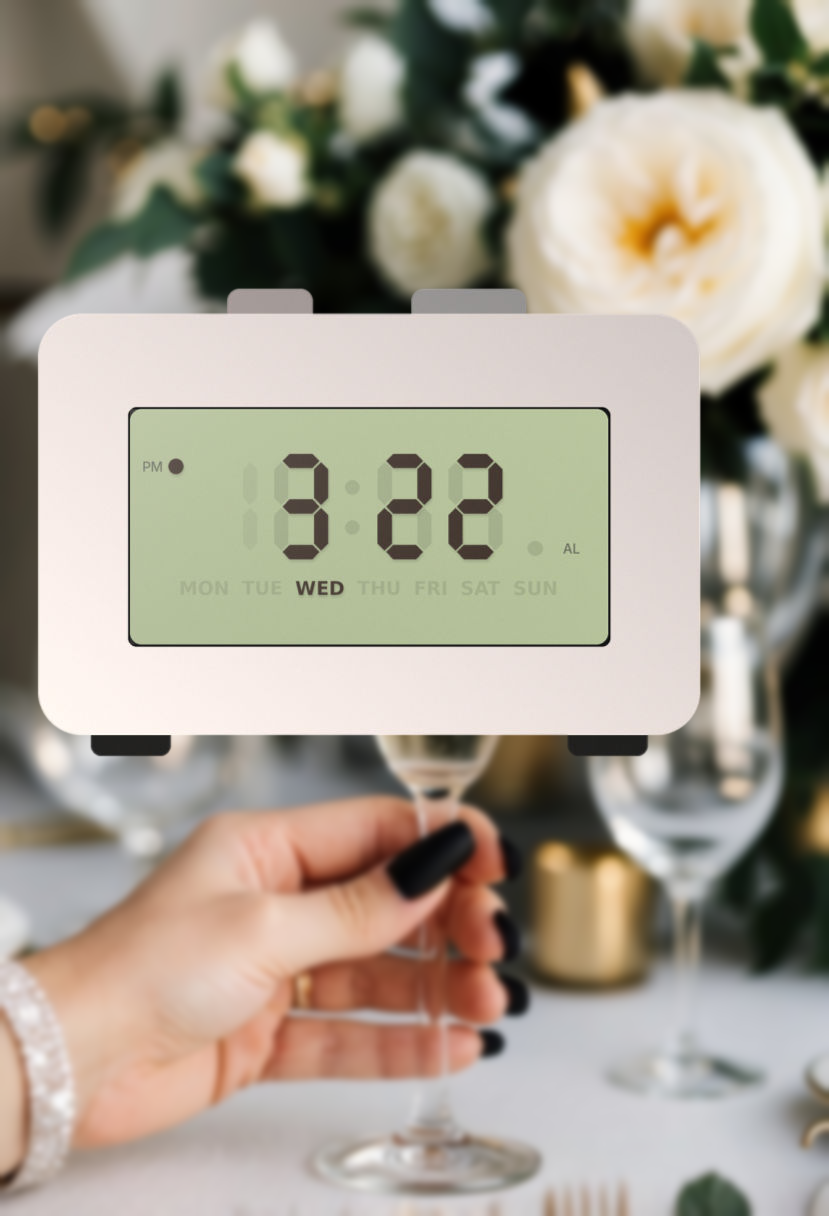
3:22
